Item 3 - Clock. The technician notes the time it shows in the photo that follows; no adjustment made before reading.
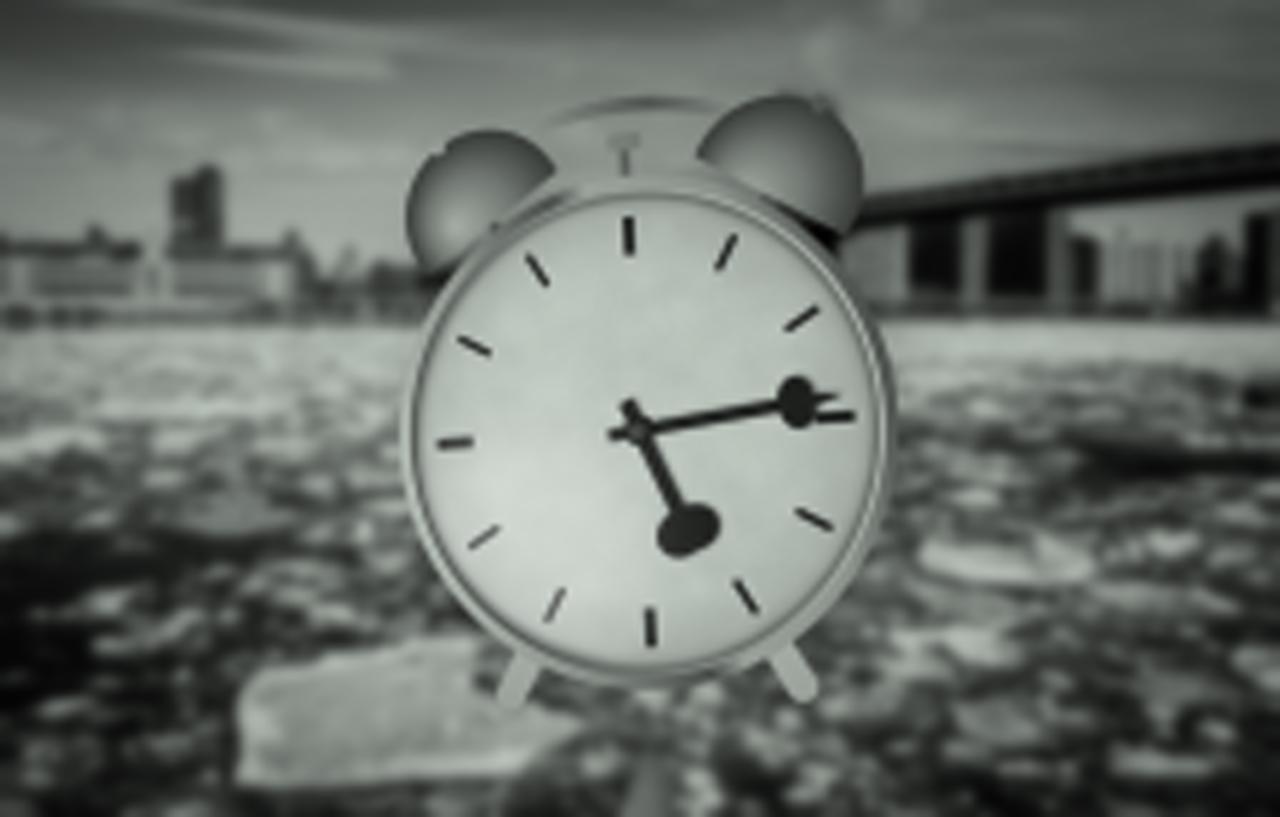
5:14
